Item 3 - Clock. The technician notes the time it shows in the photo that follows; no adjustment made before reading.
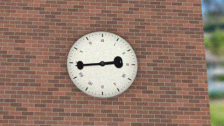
2:44
